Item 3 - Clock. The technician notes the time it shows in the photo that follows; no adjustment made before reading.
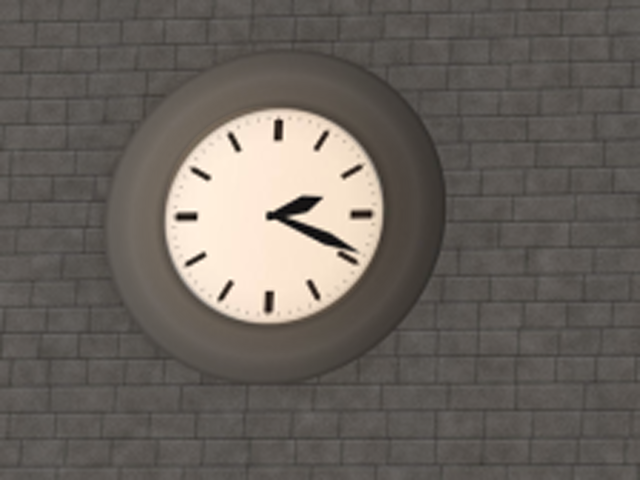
2:19
